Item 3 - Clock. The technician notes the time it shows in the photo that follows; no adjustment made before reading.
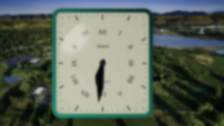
6:31
